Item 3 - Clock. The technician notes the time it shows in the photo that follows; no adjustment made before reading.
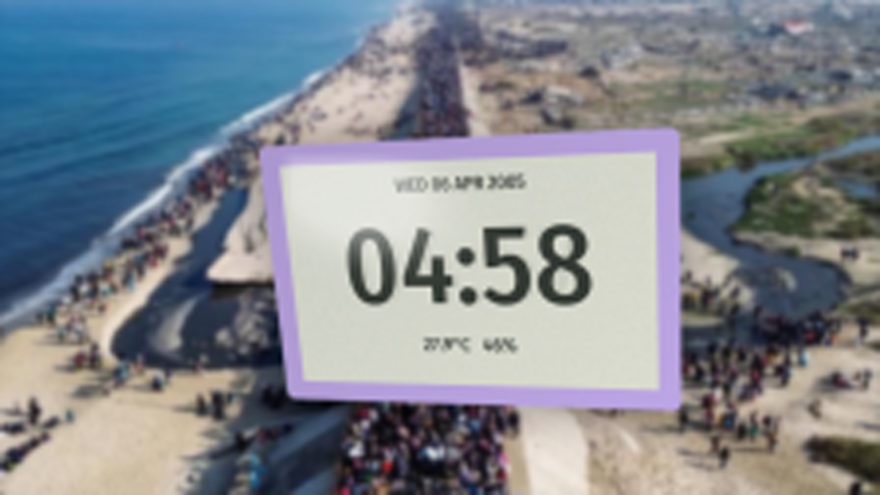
4:58
